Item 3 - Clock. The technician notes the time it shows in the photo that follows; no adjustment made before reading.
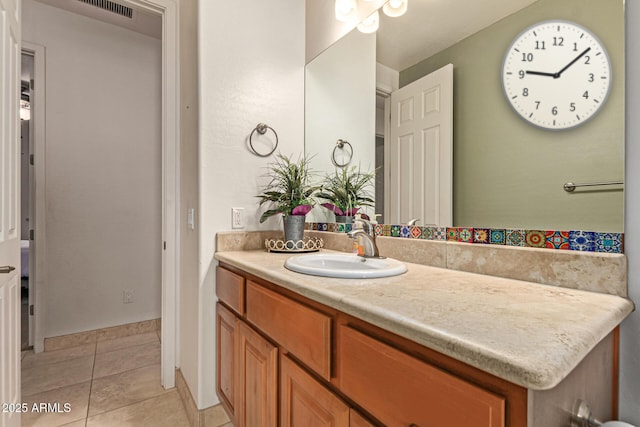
9:08
